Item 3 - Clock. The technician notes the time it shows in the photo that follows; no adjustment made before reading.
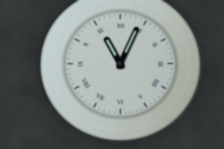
11:04
